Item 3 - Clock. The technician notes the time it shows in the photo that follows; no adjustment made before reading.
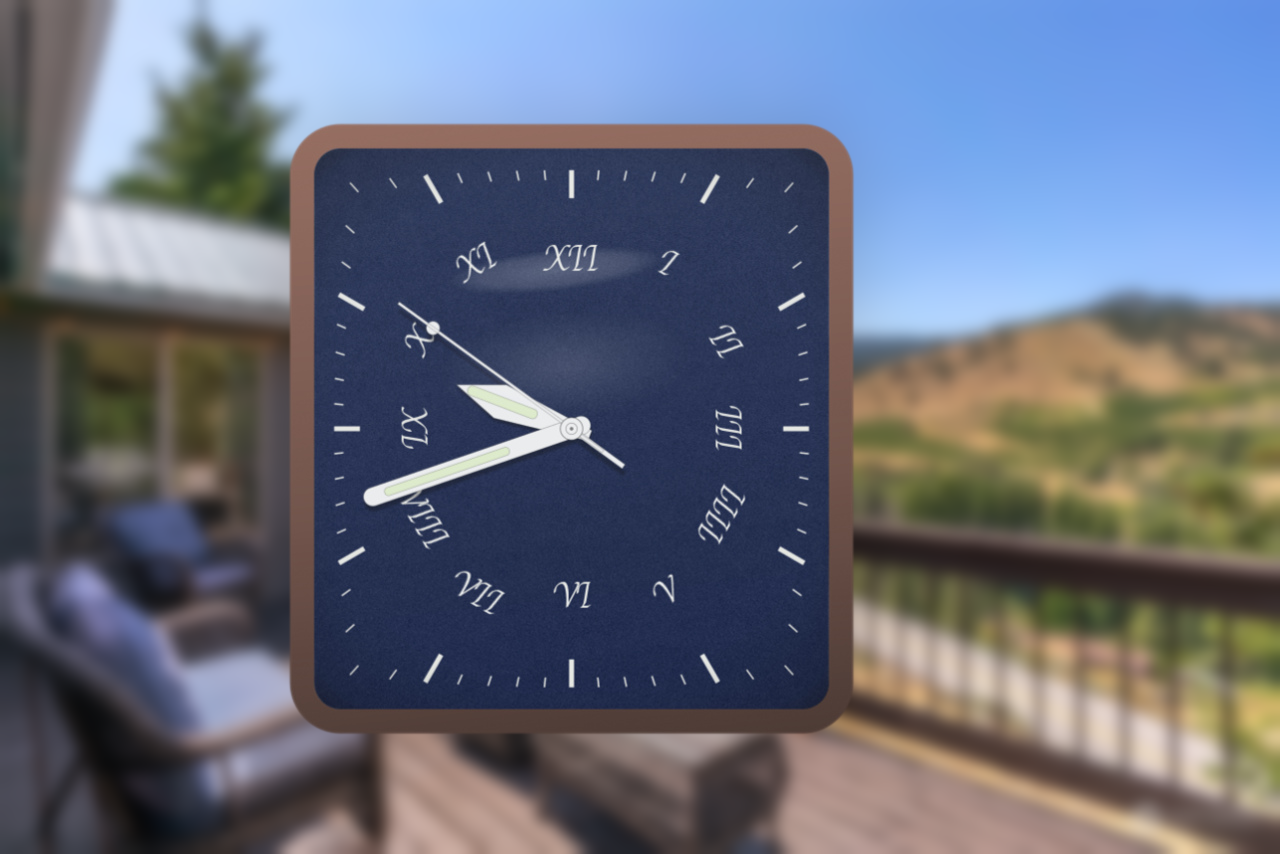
9:41:51
